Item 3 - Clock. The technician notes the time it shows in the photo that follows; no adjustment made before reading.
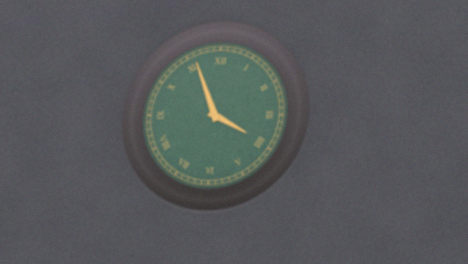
3:56
